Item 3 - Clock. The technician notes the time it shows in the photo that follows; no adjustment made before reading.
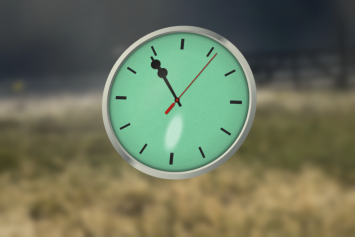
10:54:06
